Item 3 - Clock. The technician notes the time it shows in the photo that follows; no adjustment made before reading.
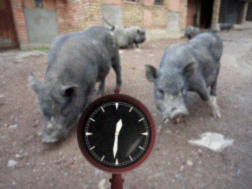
12:31
